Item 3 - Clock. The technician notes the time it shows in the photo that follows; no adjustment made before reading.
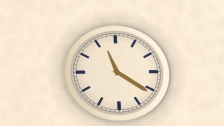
11:21
